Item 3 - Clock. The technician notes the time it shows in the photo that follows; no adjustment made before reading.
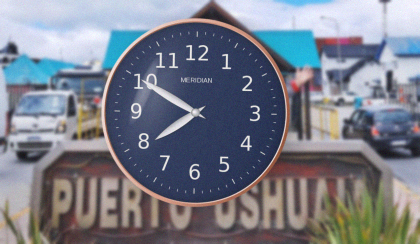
7:50
